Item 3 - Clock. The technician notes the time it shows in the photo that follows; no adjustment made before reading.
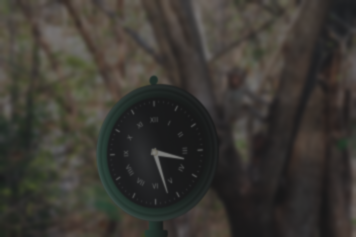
3:27
